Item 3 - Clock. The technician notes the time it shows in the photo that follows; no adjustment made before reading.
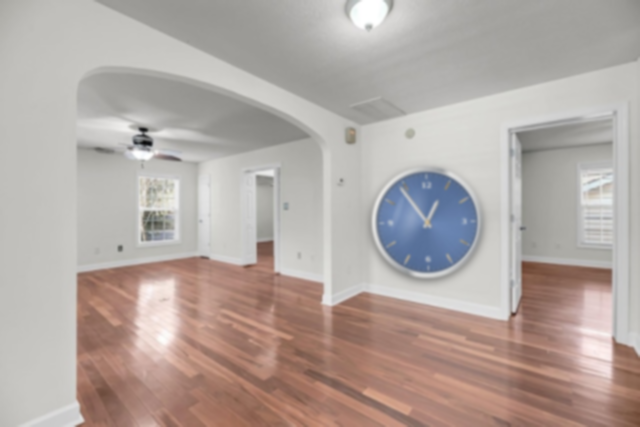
12:54
